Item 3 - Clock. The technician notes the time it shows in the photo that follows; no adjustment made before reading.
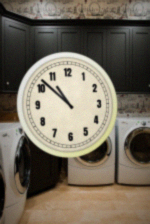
10:52
